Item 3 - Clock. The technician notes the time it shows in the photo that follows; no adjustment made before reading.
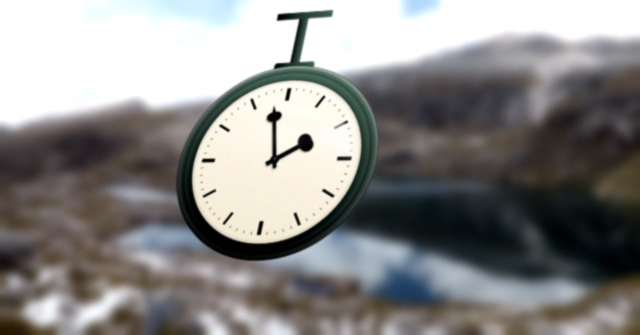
1:58
